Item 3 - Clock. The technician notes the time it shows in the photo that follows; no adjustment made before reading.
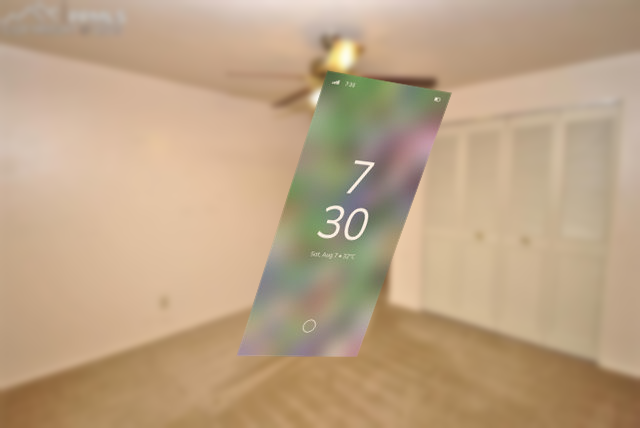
7:30
